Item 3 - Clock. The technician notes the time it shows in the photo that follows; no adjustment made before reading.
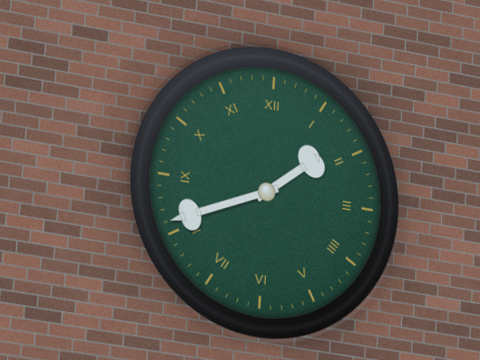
1:41
